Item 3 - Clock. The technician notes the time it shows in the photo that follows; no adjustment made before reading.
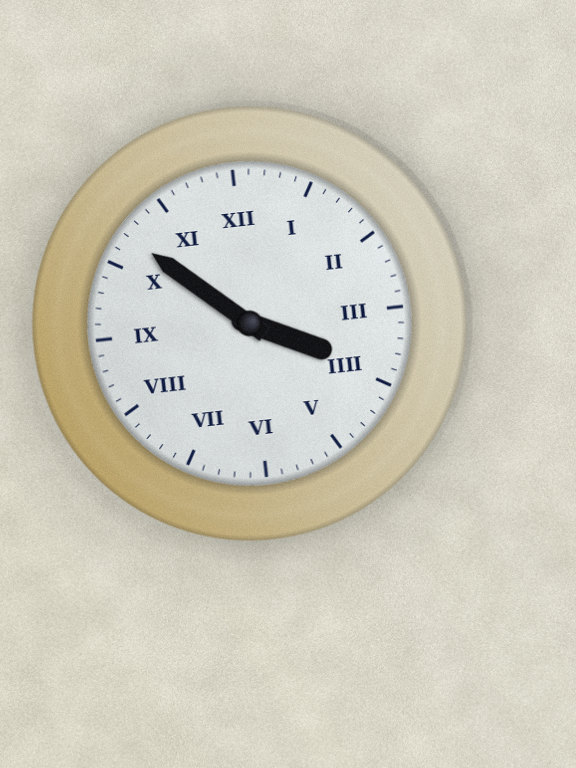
3:52
